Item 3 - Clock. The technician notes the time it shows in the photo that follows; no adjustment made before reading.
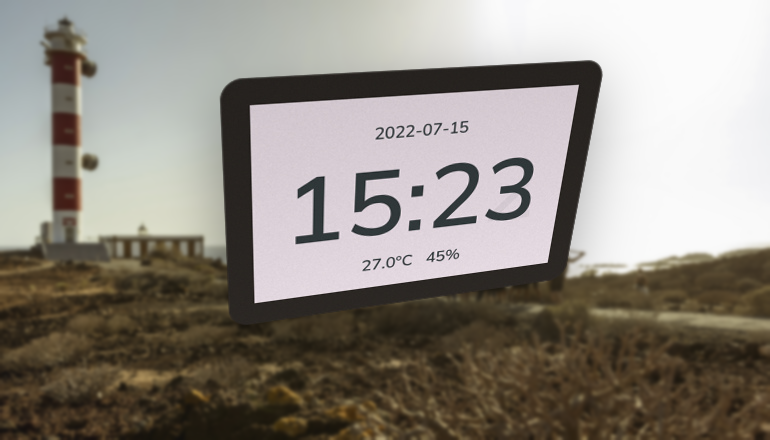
15:23
